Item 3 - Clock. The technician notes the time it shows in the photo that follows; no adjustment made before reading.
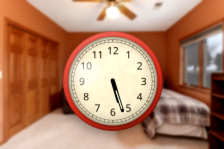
5:27
